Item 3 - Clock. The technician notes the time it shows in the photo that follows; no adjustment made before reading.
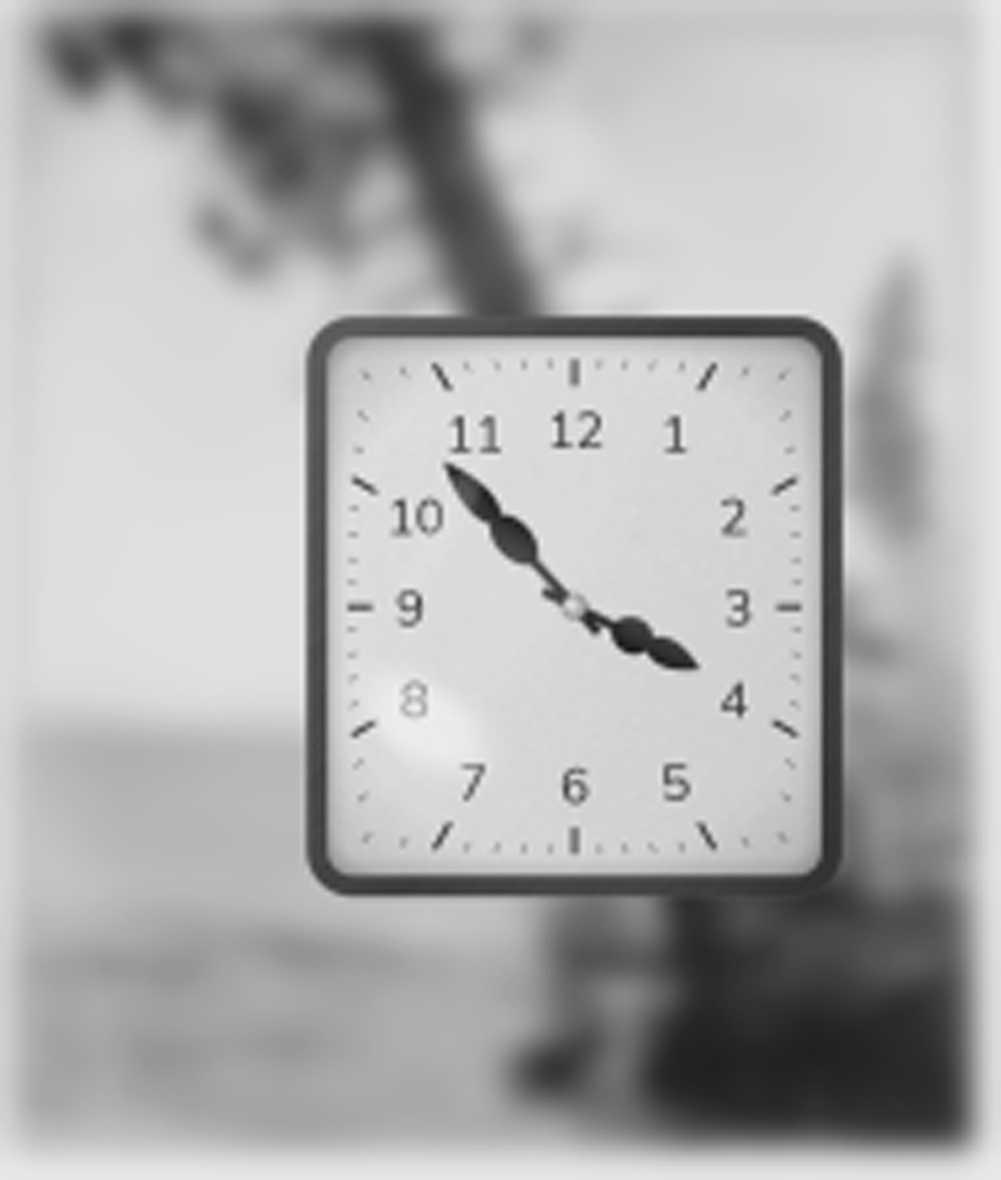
3:53
